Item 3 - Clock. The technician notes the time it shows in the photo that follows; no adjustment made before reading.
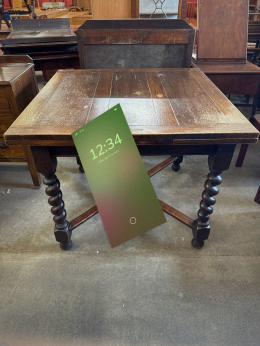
12:34
